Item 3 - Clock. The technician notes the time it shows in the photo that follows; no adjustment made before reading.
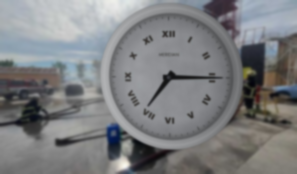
7:15
